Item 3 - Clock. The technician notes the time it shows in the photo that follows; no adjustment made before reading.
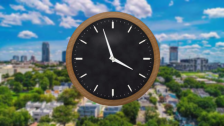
3:57
